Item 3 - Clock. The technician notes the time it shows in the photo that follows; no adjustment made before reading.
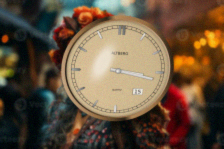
3:17
